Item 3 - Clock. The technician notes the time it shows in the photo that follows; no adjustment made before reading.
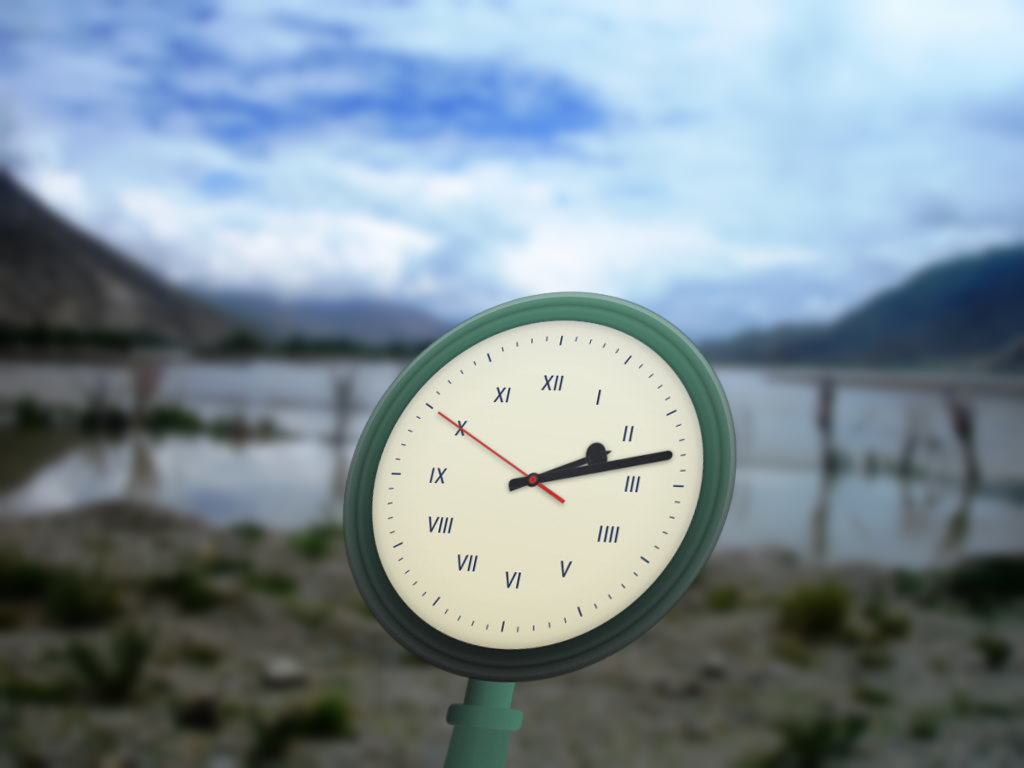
2:12:50
